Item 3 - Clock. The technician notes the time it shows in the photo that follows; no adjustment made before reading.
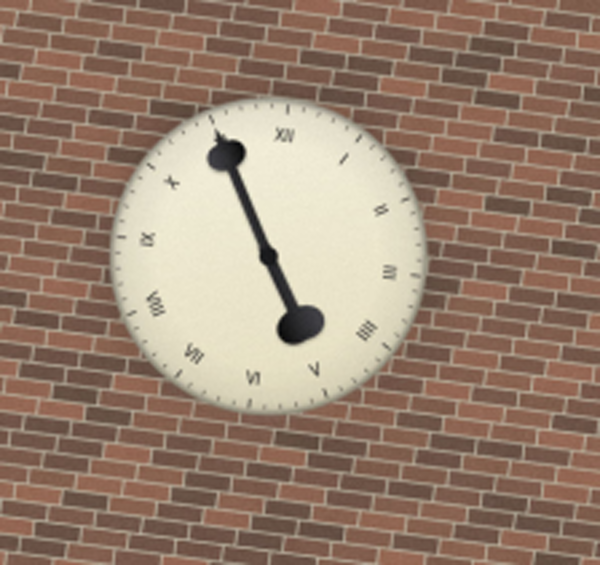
4:55
